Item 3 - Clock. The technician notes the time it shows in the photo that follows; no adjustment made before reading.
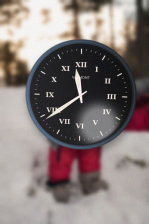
11:39
